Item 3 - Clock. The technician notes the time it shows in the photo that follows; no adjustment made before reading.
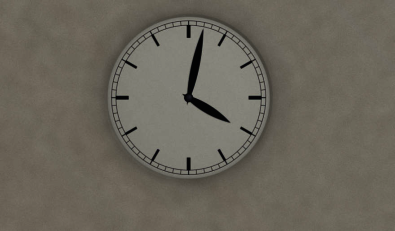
4:02
